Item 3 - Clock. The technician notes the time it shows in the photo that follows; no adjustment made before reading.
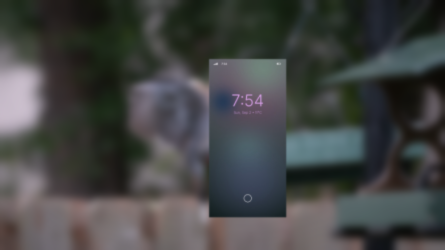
7:54
